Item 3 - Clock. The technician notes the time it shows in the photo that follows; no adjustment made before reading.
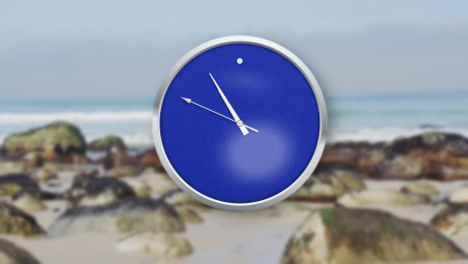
10:54:49
